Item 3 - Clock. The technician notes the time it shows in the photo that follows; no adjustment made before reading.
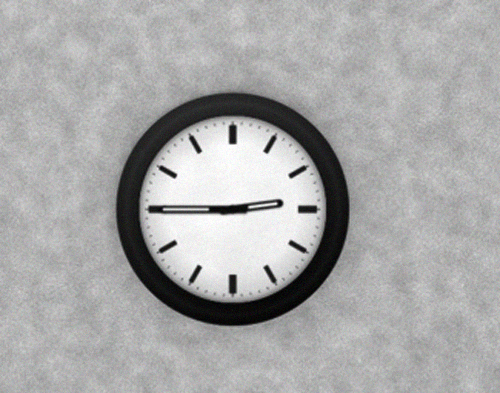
2:45
